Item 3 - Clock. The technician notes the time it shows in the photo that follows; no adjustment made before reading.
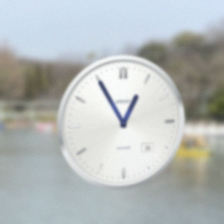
12:55
